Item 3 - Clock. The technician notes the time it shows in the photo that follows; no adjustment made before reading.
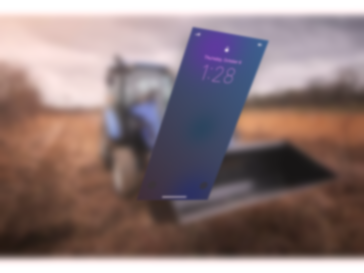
1:28
